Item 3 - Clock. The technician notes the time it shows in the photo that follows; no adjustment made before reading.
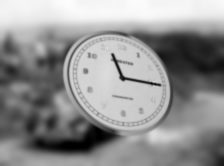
11:15
